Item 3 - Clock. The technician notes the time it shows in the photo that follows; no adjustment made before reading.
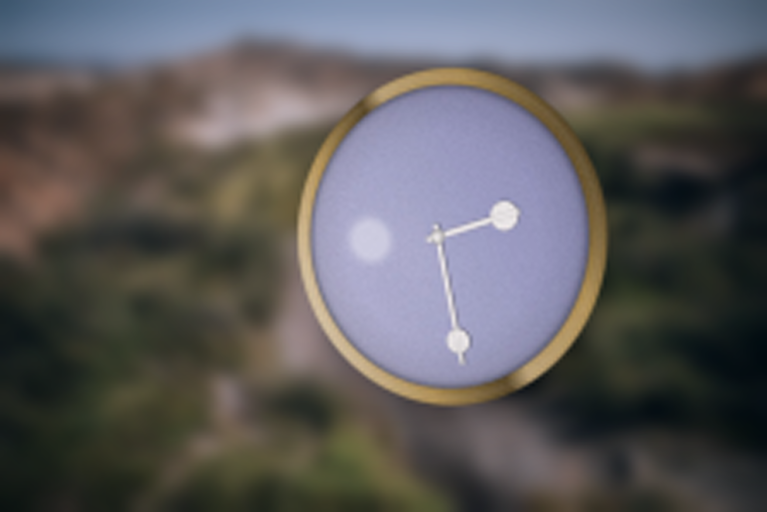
2:28
